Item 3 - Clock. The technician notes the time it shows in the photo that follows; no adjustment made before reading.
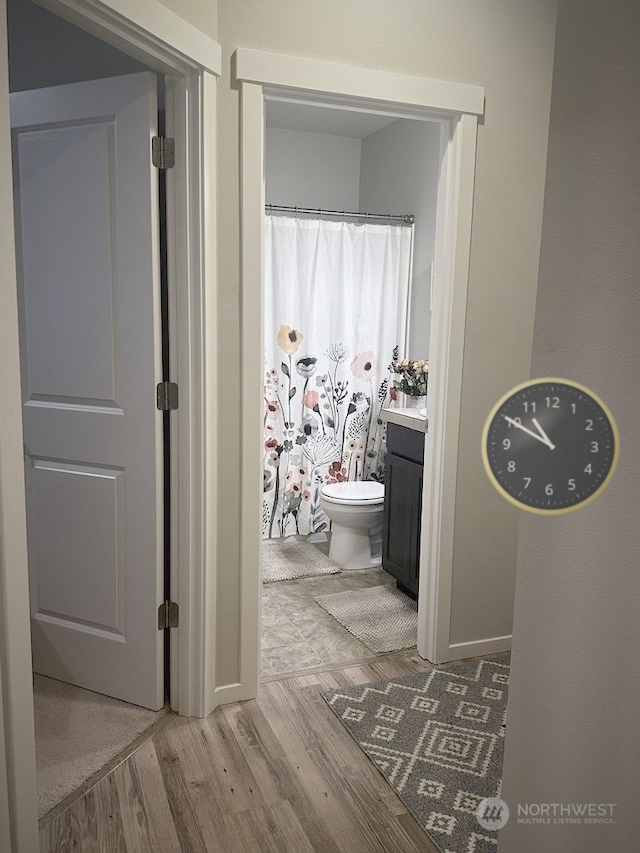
10:50
